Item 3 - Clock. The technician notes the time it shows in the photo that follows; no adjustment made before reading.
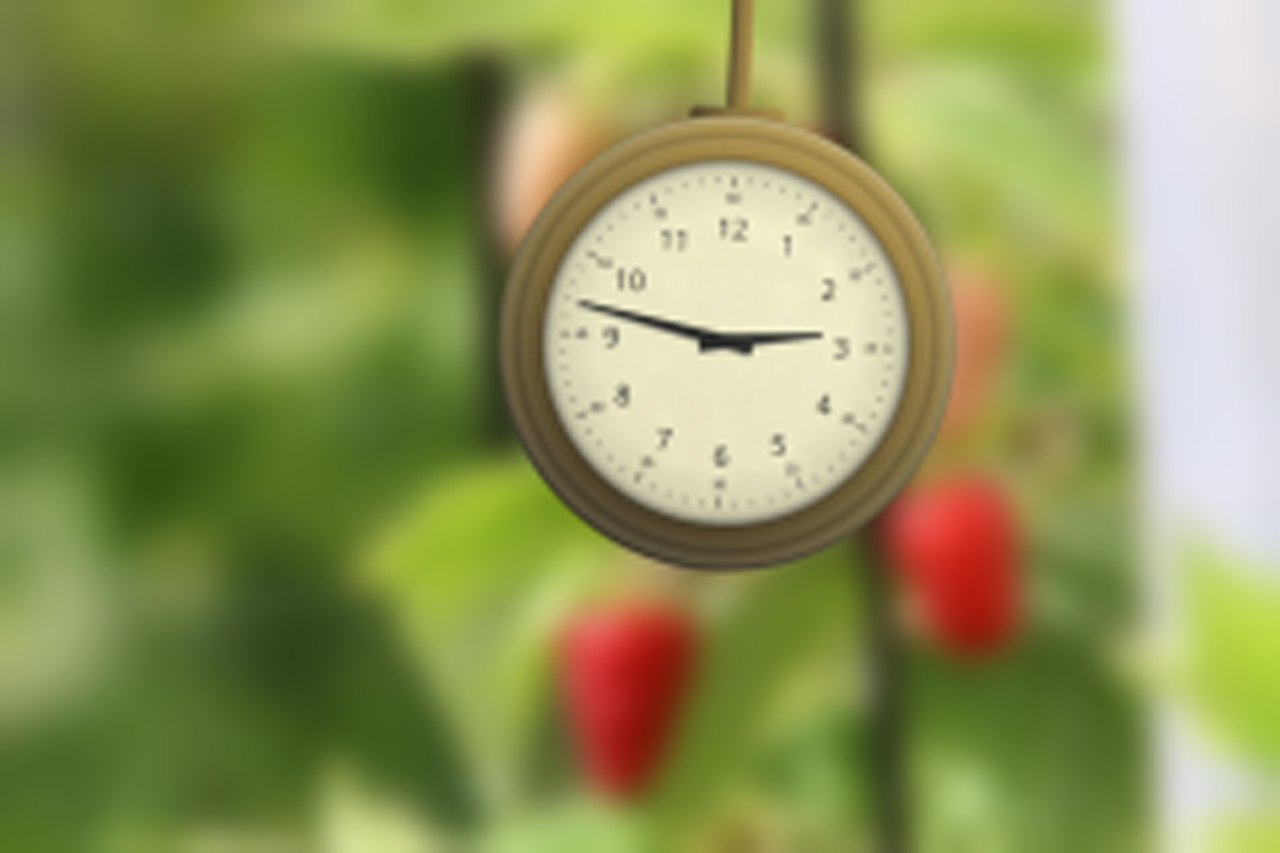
2:47
